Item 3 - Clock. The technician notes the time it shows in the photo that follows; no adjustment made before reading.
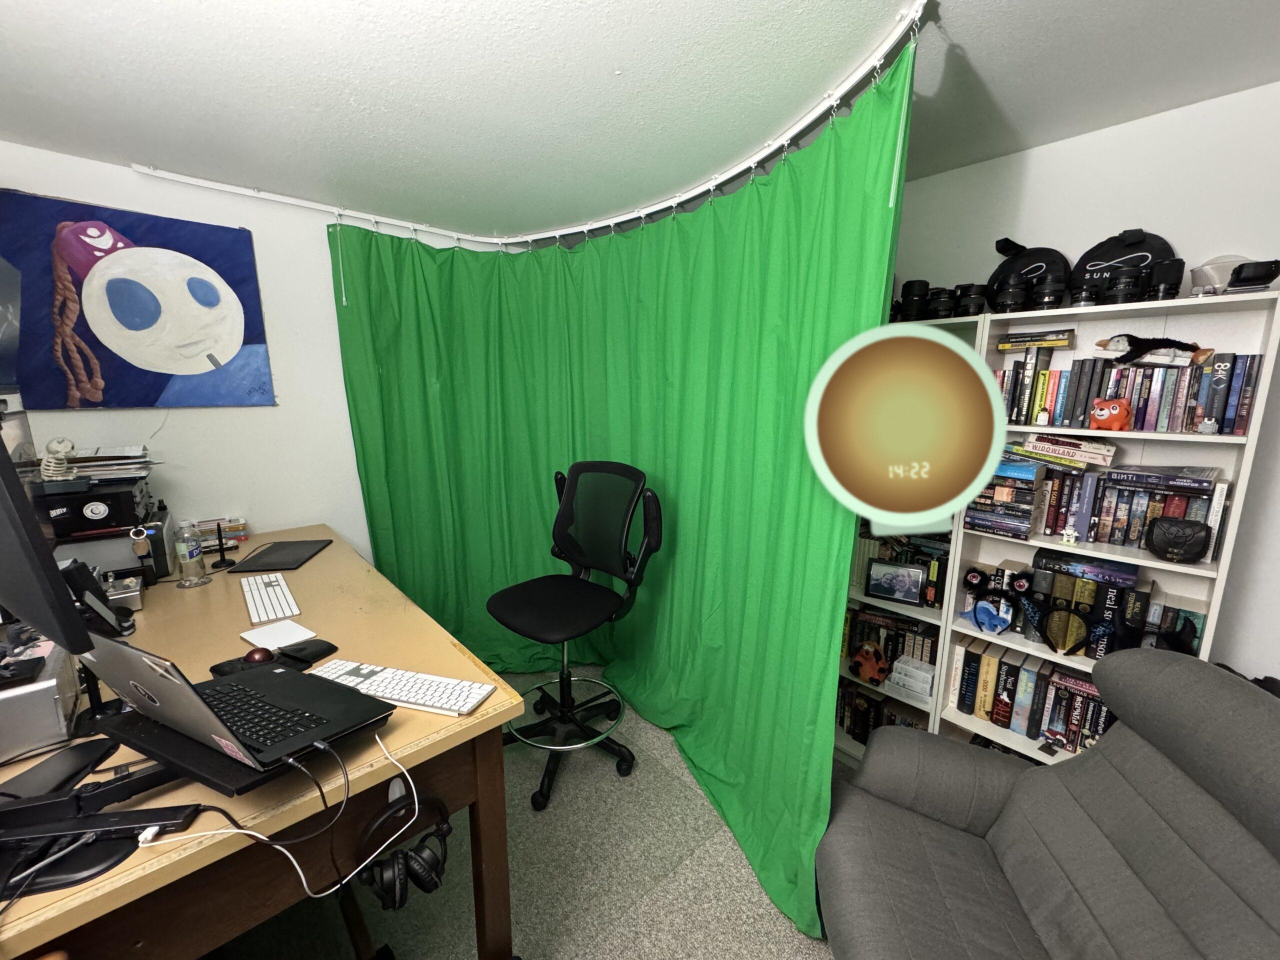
14:22
